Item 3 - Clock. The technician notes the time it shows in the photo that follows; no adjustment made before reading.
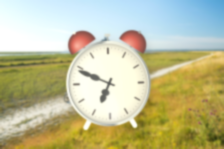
6:49
